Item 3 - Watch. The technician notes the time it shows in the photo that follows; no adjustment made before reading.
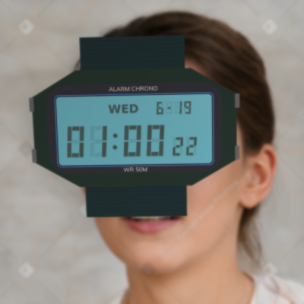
1:00:22
